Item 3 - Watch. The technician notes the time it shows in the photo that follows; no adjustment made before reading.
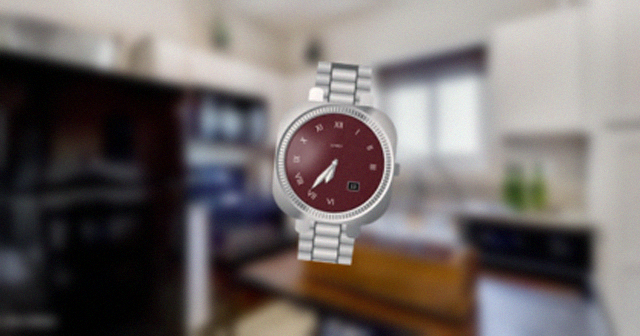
6:36
